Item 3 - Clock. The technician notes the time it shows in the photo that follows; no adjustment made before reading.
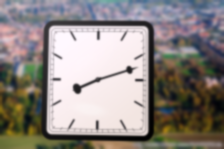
8:12
